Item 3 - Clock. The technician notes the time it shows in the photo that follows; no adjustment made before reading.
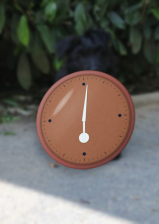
6:01
